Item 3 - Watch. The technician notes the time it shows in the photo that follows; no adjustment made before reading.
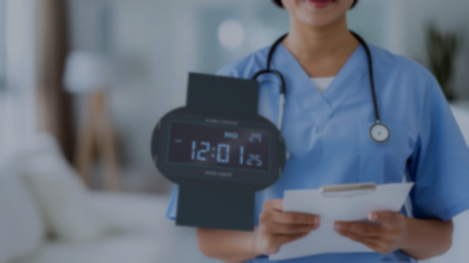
12:01
